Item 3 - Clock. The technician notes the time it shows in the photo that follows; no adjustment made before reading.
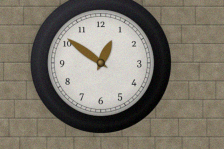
12:51
